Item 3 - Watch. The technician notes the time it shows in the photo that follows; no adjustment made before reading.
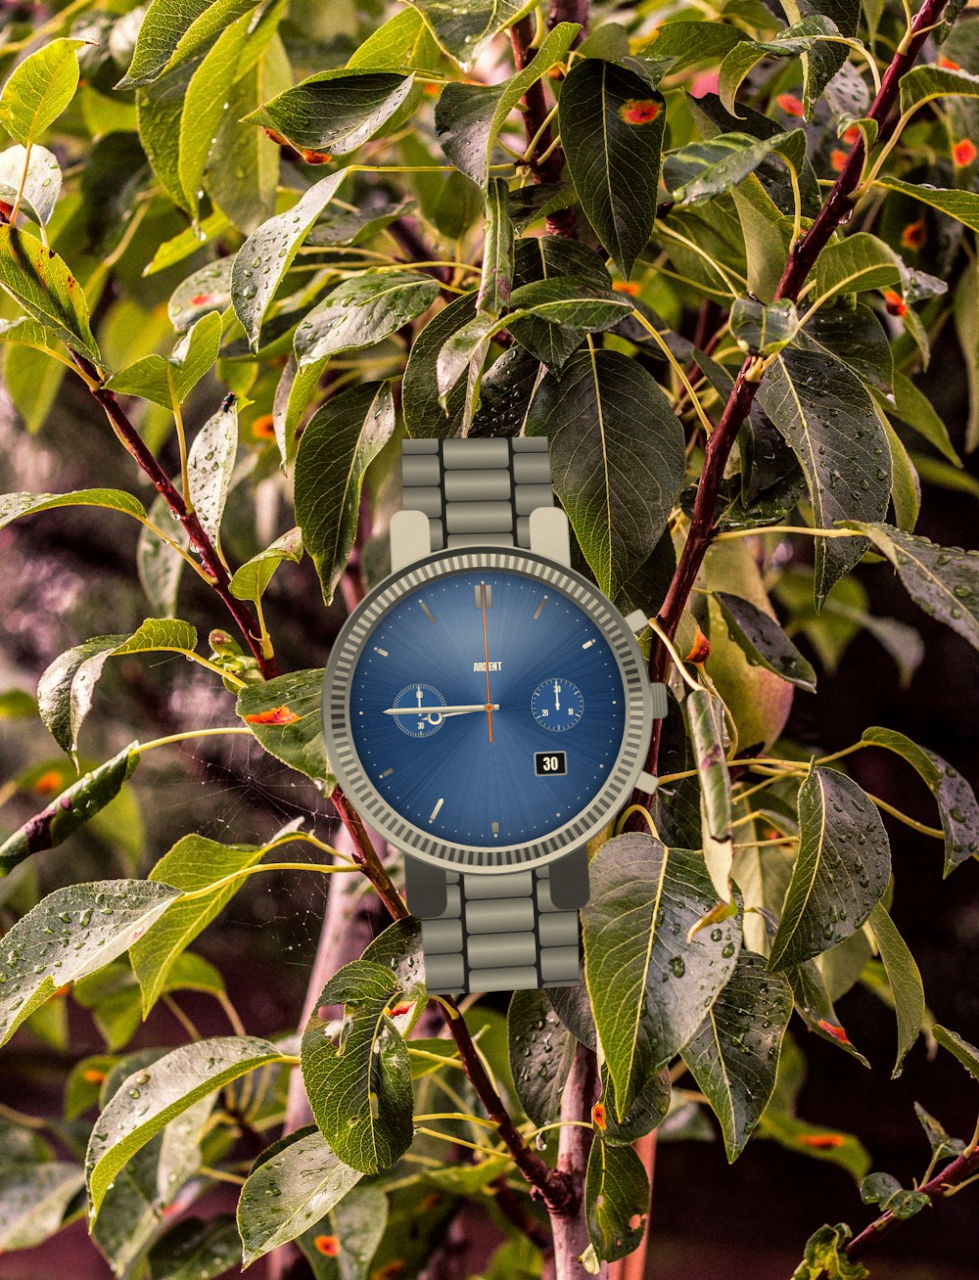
8:45
